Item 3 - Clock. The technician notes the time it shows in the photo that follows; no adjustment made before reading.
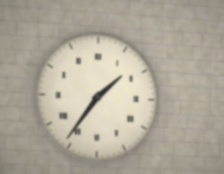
1:36
